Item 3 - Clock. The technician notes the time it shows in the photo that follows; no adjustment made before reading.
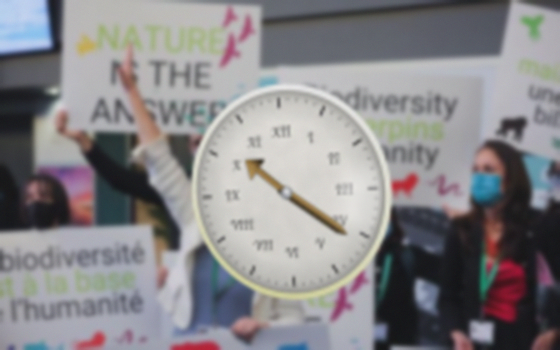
10:21
